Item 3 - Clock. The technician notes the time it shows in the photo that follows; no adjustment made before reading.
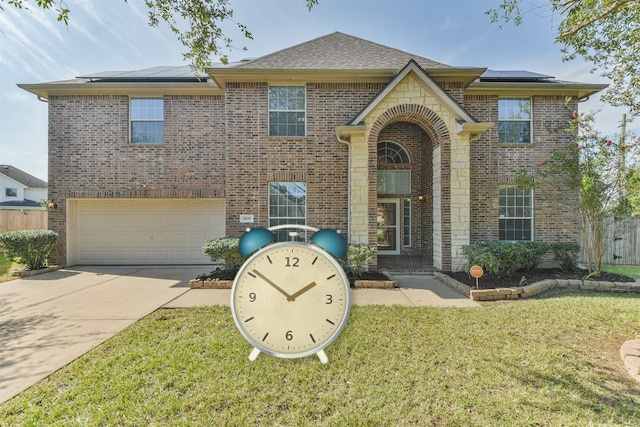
1:51
